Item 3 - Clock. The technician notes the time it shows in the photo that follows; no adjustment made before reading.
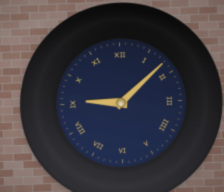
9:08
